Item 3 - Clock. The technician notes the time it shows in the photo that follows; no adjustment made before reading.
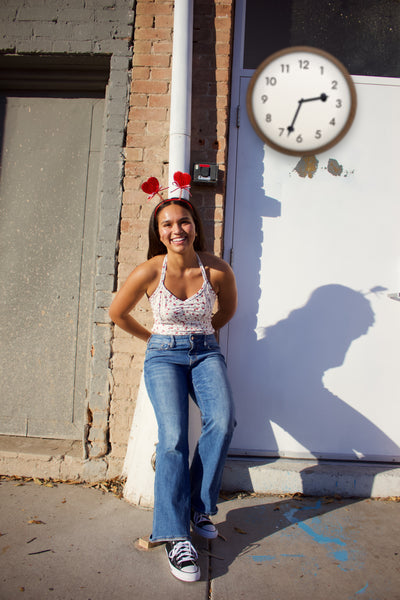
2:33
